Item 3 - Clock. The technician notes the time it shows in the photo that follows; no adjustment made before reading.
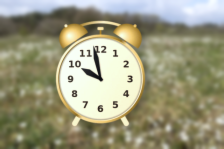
9:58
